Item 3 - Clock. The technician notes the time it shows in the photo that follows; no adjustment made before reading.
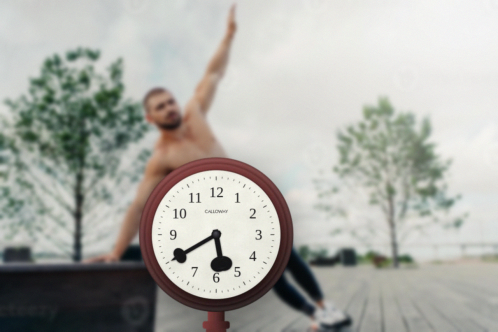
5:40
